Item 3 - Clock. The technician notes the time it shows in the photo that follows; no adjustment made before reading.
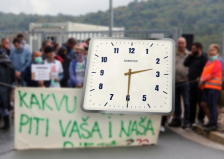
2:30
